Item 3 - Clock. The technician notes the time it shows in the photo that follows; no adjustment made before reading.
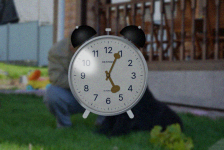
5:04
